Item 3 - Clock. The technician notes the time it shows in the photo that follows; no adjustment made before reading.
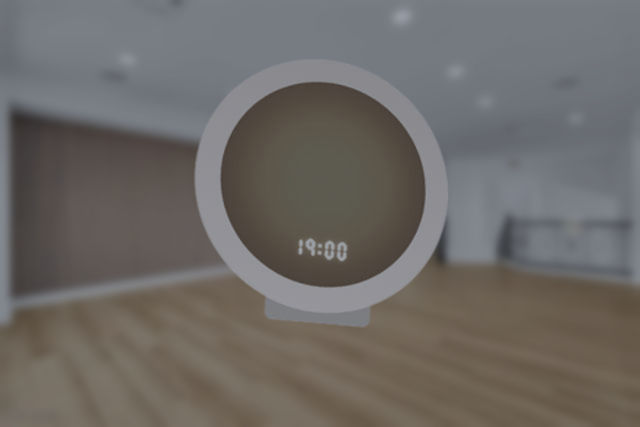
19:00
